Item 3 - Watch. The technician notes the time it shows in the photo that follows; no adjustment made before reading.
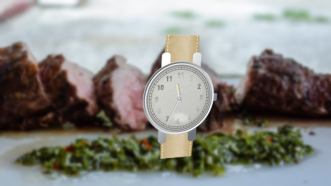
11:34
